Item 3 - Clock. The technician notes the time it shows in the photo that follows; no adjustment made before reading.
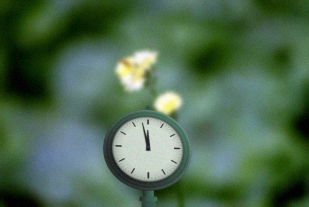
11:58
